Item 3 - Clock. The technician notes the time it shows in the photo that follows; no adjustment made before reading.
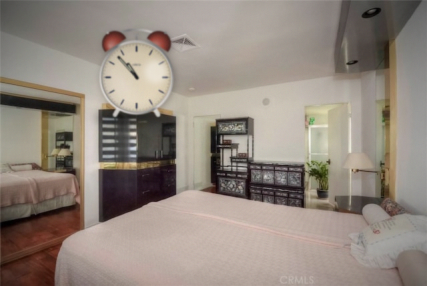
10:53
